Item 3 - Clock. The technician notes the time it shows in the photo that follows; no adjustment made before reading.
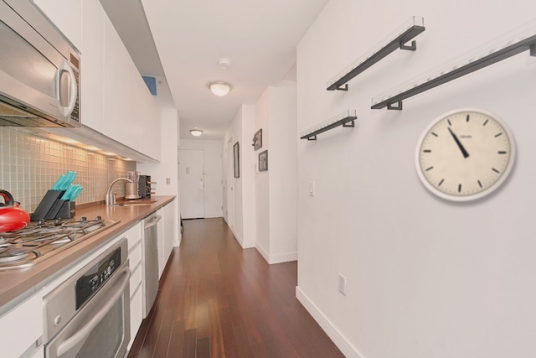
10:54
